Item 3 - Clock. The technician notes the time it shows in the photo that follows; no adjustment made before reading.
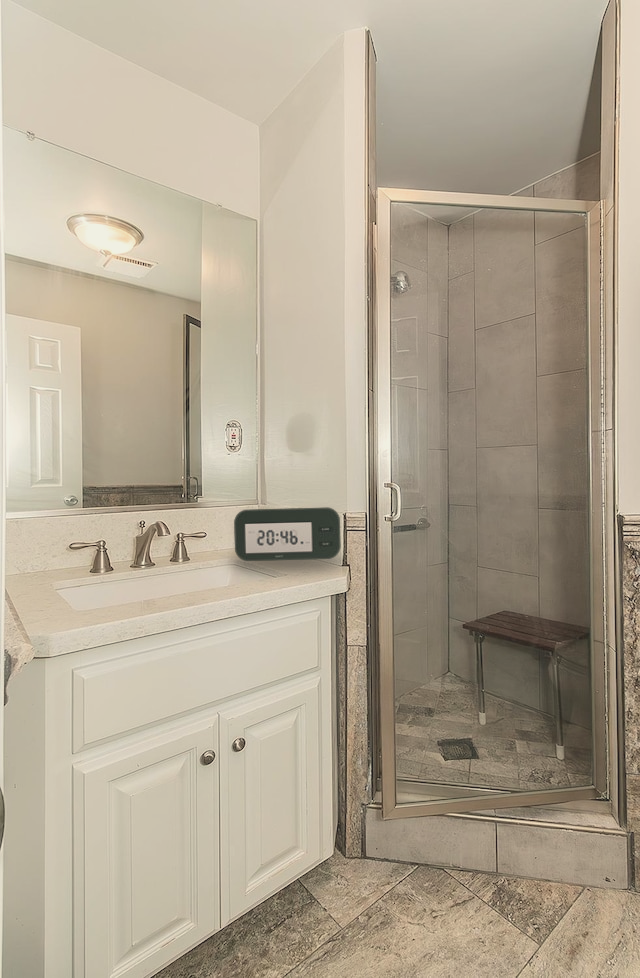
20:46
